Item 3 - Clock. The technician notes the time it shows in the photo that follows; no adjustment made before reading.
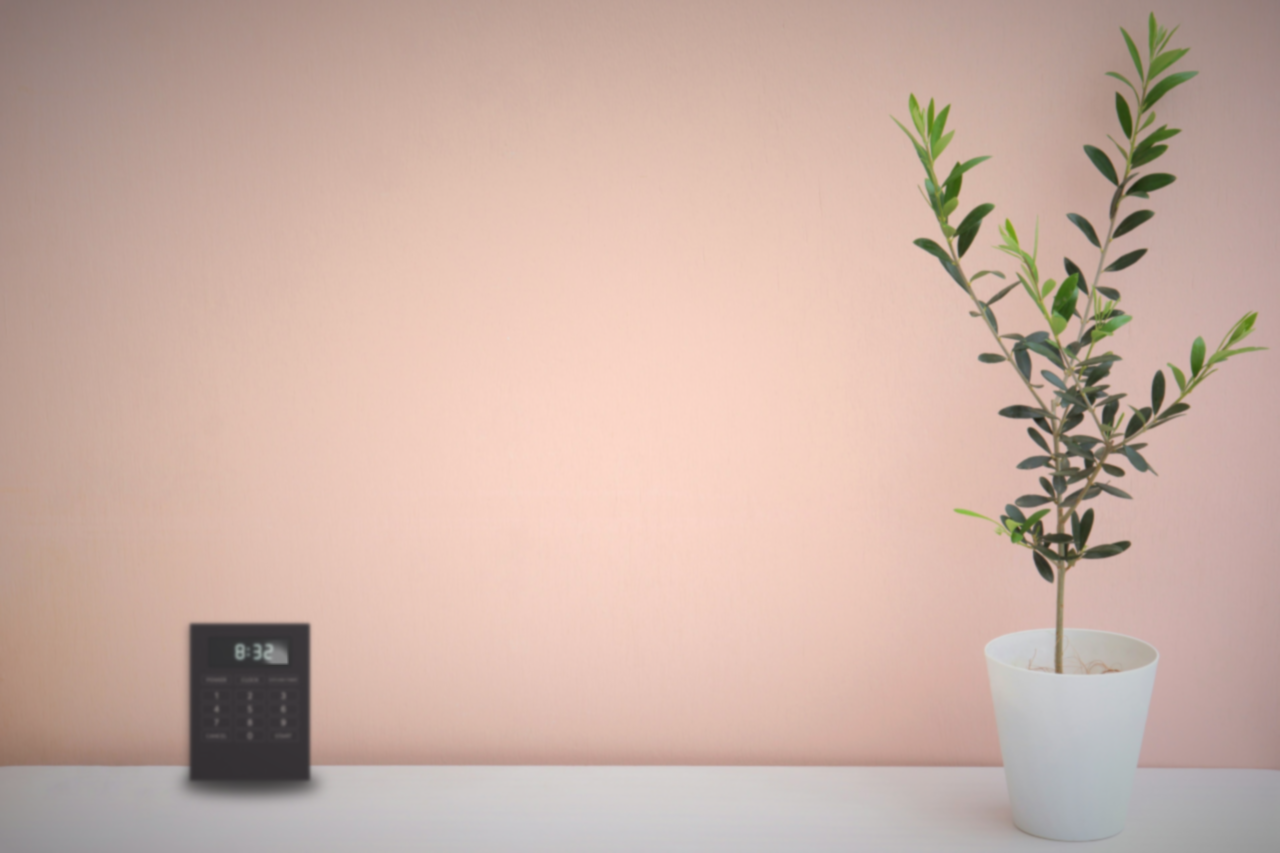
8:32
